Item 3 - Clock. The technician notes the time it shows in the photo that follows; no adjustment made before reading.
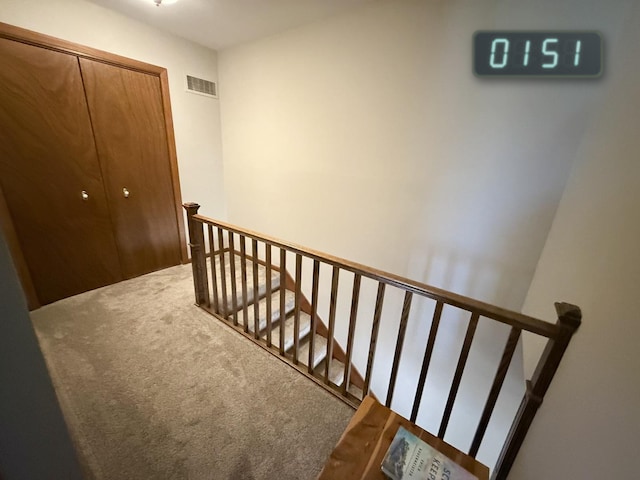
1:51
